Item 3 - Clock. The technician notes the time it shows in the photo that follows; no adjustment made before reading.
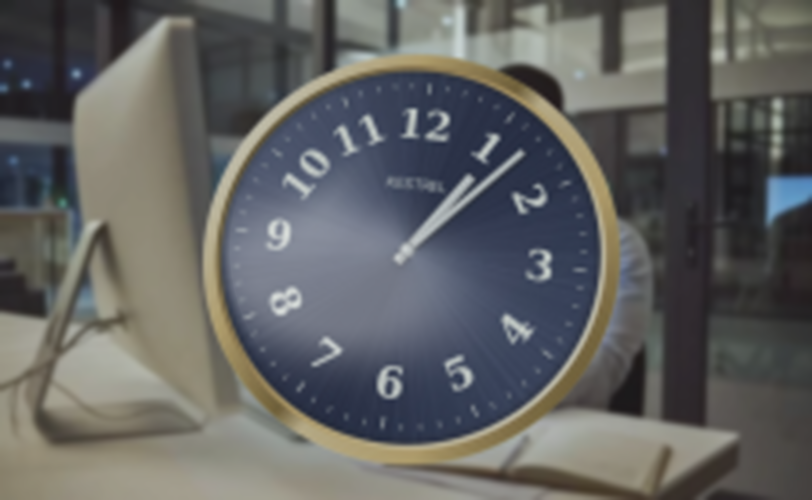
1:07
